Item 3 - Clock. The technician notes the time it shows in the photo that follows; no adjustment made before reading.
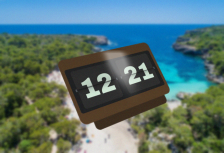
12:21
